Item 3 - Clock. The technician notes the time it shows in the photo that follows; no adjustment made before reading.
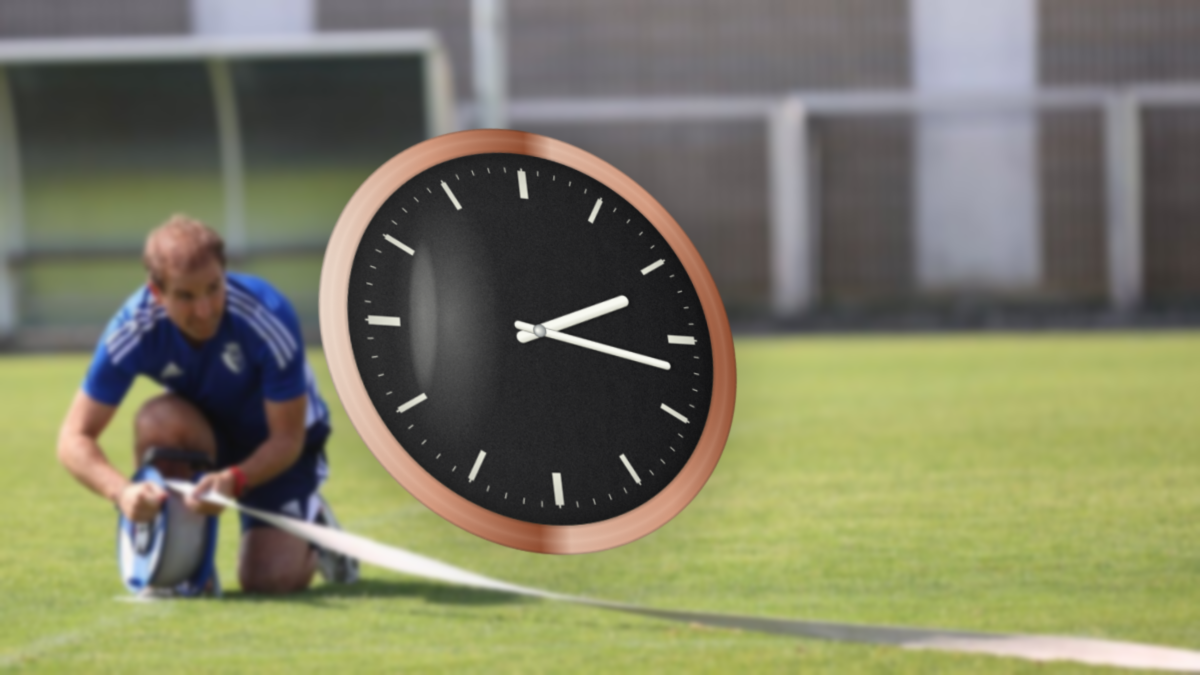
2:17
